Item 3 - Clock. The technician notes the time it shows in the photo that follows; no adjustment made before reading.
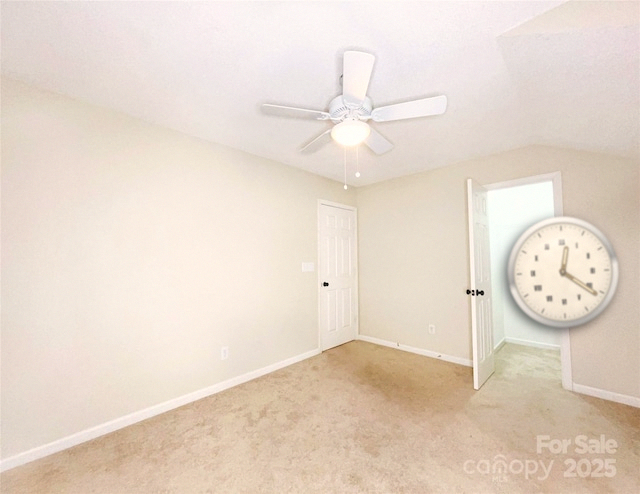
12:21
